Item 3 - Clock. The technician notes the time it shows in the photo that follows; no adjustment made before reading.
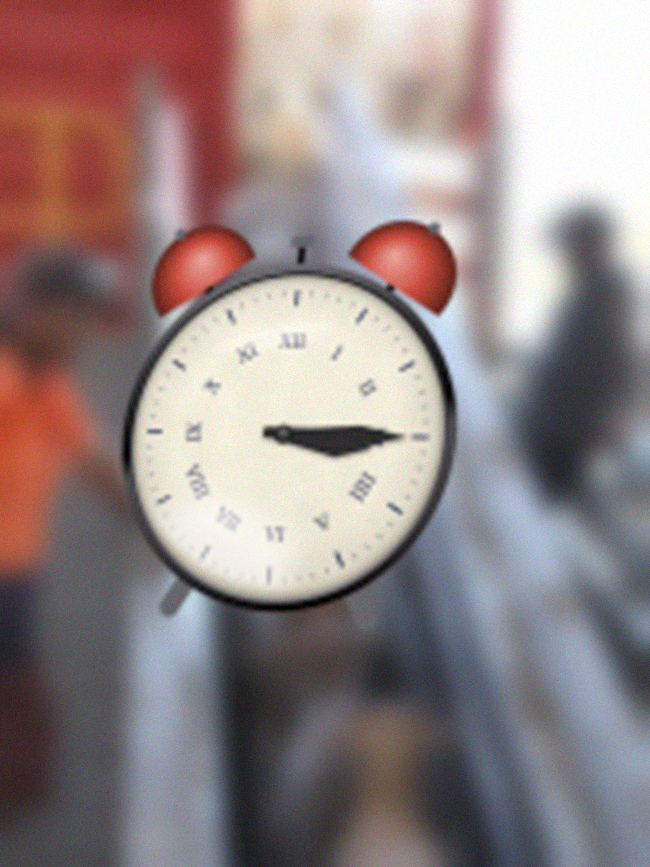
3:15
